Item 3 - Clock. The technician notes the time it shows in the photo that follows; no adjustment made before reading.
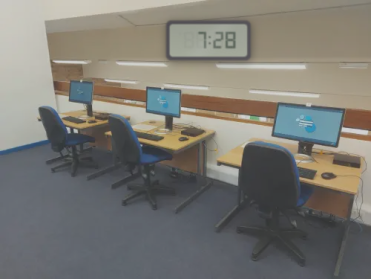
7:28
